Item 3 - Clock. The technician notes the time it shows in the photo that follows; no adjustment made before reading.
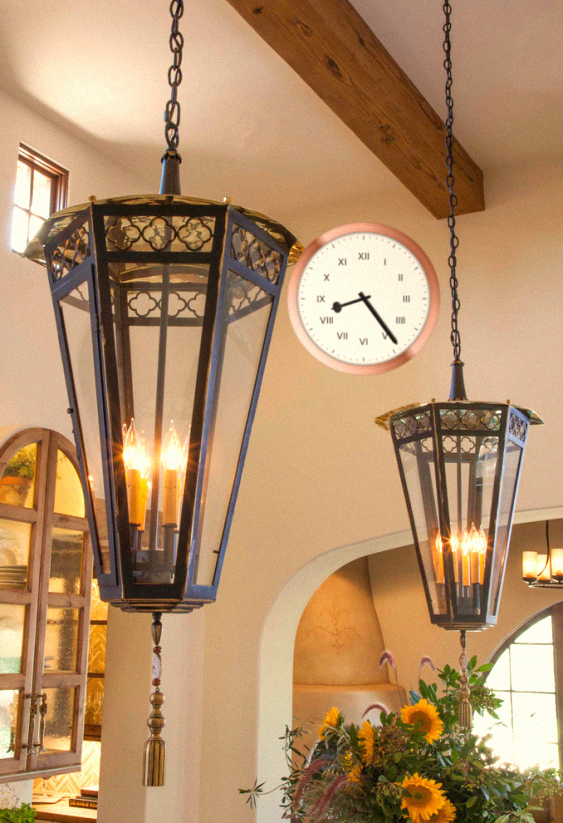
8:24
